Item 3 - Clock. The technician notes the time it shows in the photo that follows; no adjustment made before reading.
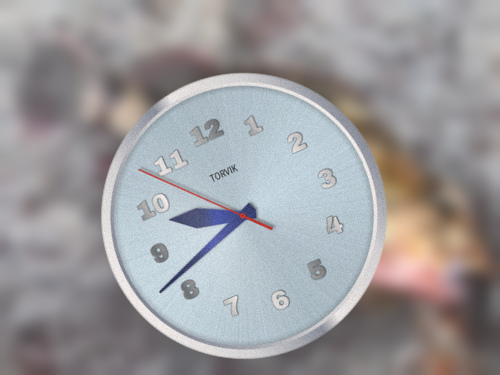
9:41:53
